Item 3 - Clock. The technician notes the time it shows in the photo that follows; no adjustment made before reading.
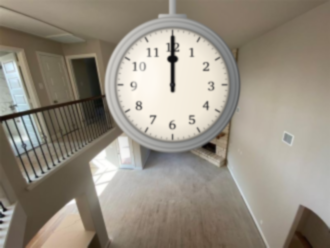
12:00
